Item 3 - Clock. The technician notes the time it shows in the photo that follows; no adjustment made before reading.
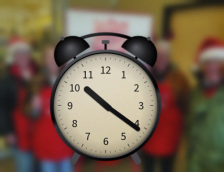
10:21
